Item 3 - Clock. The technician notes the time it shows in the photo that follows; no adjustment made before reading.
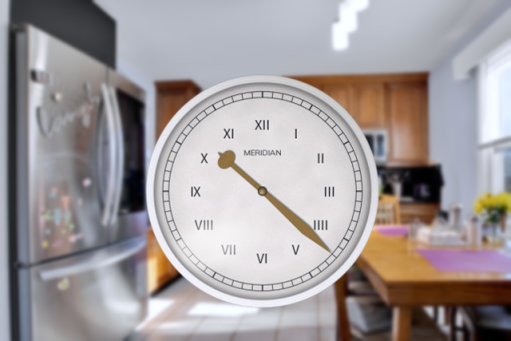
10:22
